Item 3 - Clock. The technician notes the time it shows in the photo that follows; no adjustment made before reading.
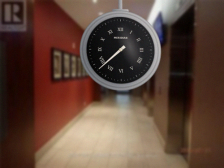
7:38
